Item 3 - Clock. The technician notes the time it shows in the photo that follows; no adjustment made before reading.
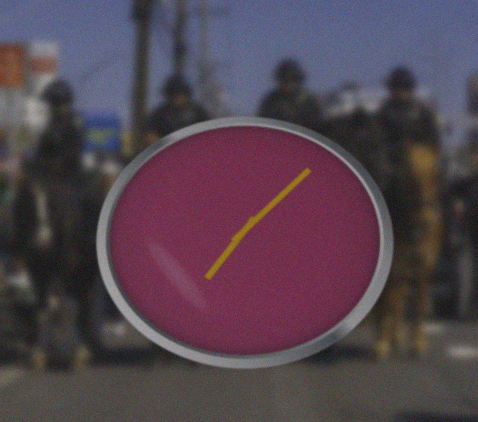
7:07
